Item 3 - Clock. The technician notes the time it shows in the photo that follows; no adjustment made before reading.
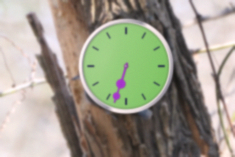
6:33
